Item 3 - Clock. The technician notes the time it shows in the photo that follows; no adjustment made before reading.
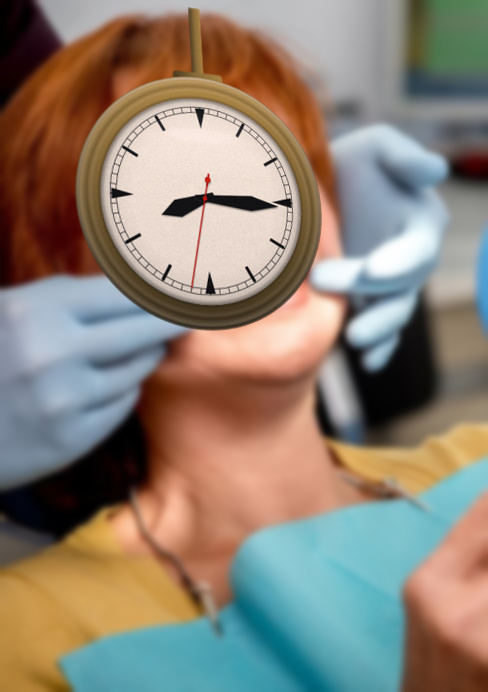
8:15:32
